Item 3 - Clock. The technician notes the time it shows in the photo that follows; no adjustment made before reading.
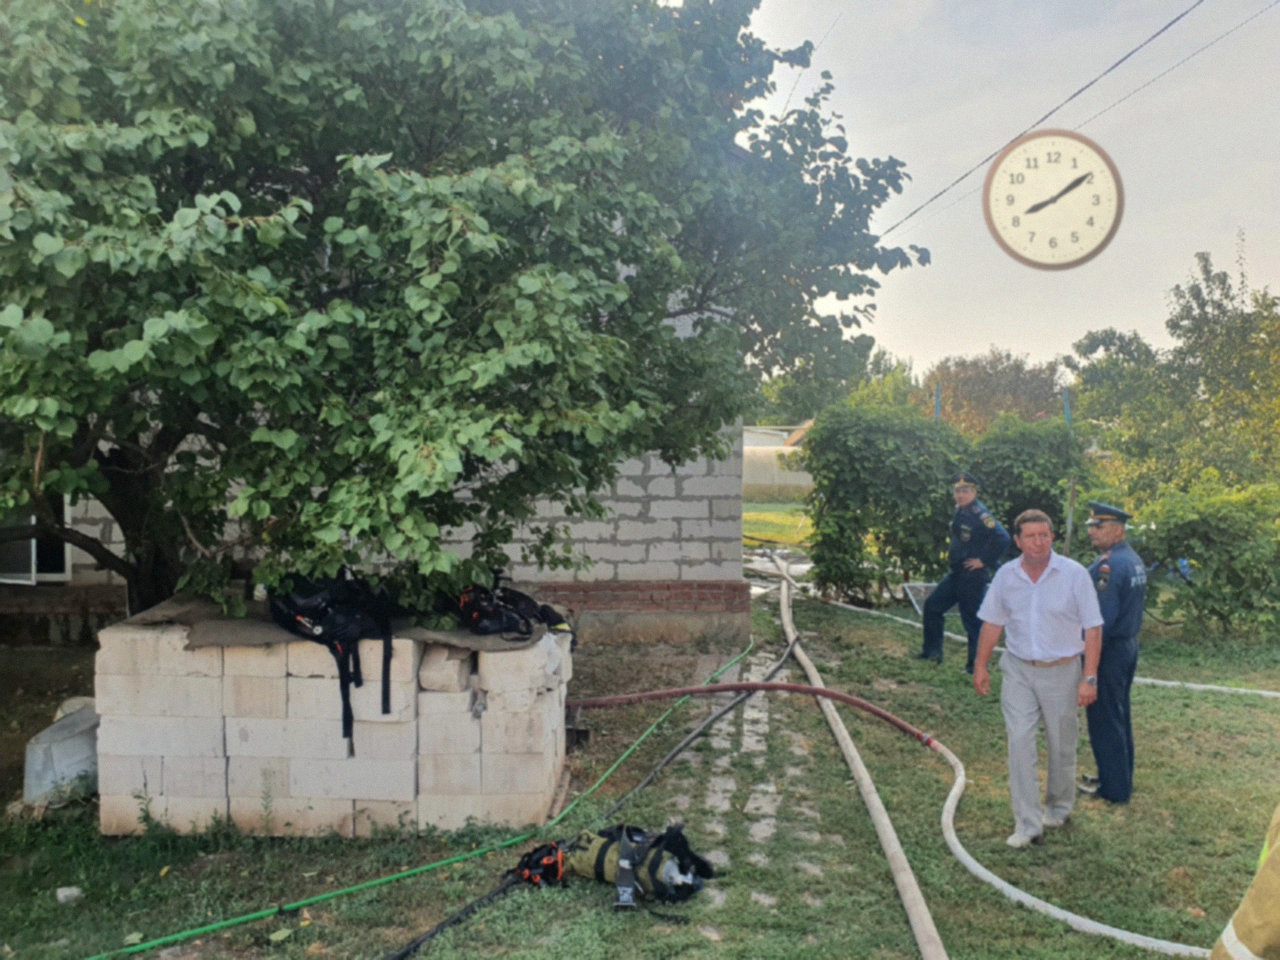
8:09
